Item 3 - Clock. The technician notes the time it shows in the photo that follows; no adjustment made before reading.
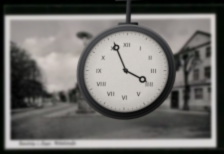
3:56
